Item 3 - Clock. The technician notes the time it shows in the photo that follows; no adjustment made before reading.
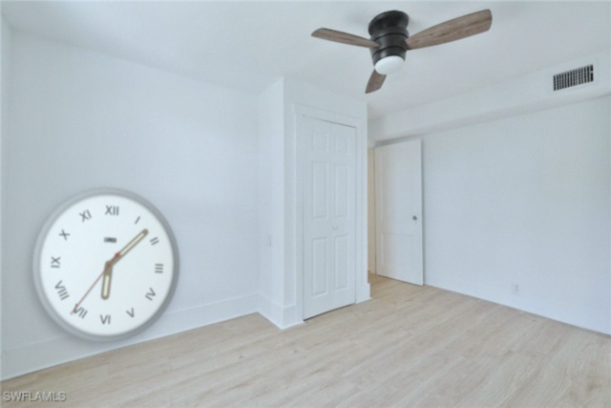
6:07:36
